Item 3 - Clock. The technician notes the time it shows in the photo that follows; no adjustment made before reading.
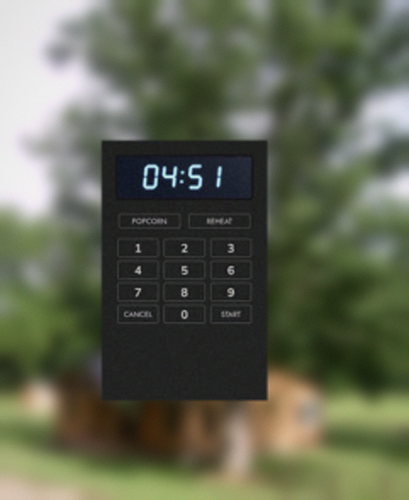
4:51
